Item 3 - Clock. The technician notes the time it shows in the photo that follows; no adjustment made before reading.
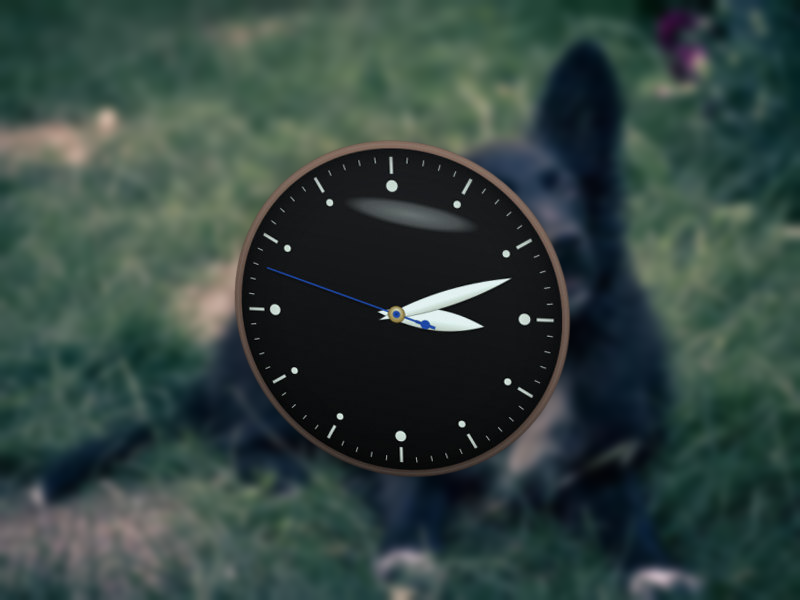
3:11:48
